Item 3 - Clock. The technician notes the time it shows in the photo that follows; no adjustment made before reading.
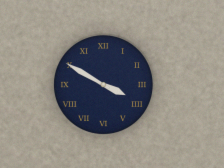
3:50
